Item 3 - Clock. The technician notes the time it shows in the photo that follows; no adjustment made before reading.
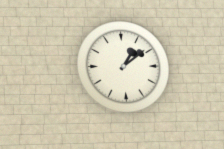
1:09
